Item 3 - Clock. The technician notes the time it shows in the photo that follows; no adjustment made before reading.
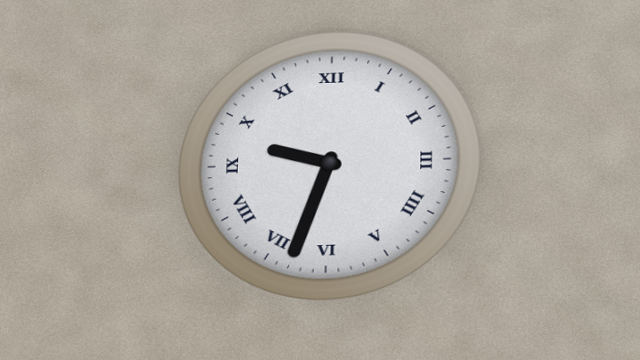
9:33
